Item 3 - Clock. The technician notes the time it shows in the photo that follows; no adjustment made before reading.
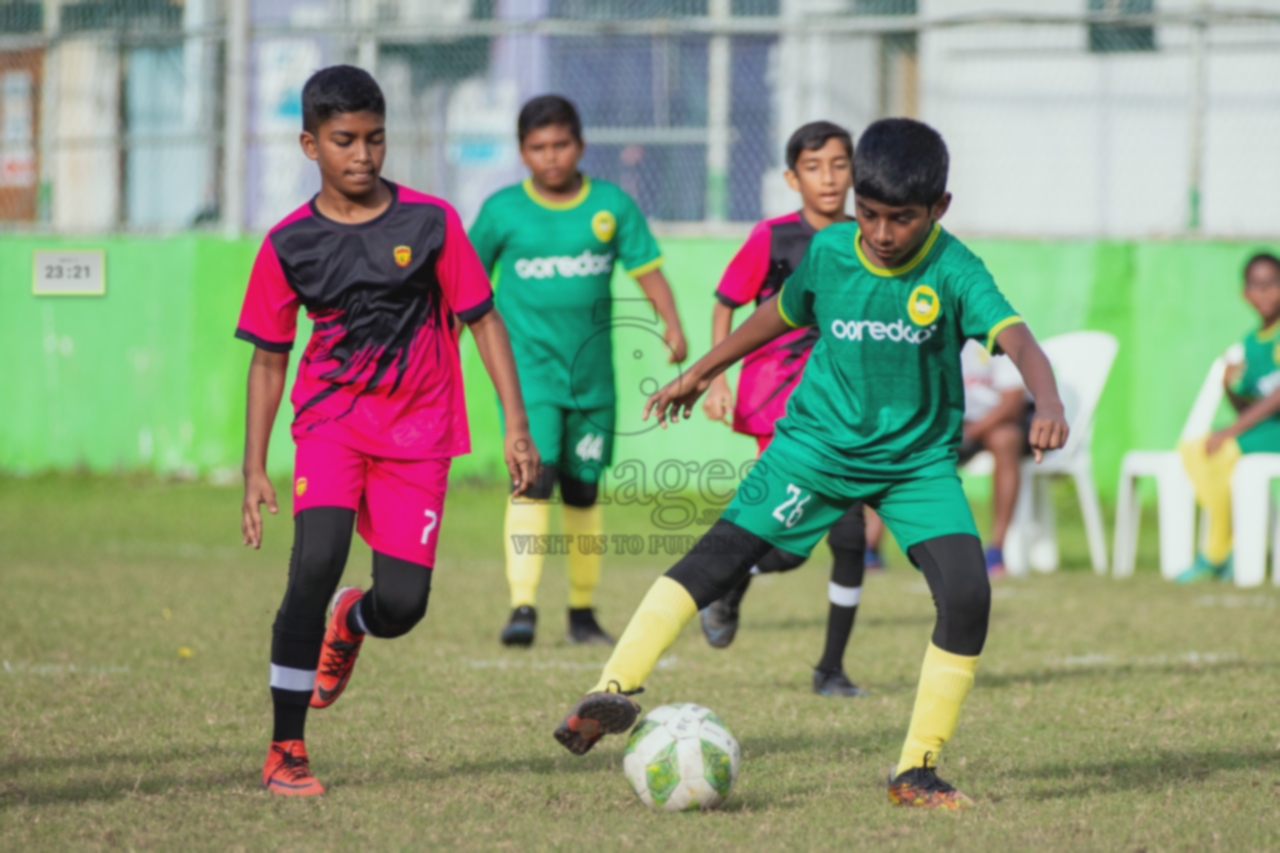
23:21
